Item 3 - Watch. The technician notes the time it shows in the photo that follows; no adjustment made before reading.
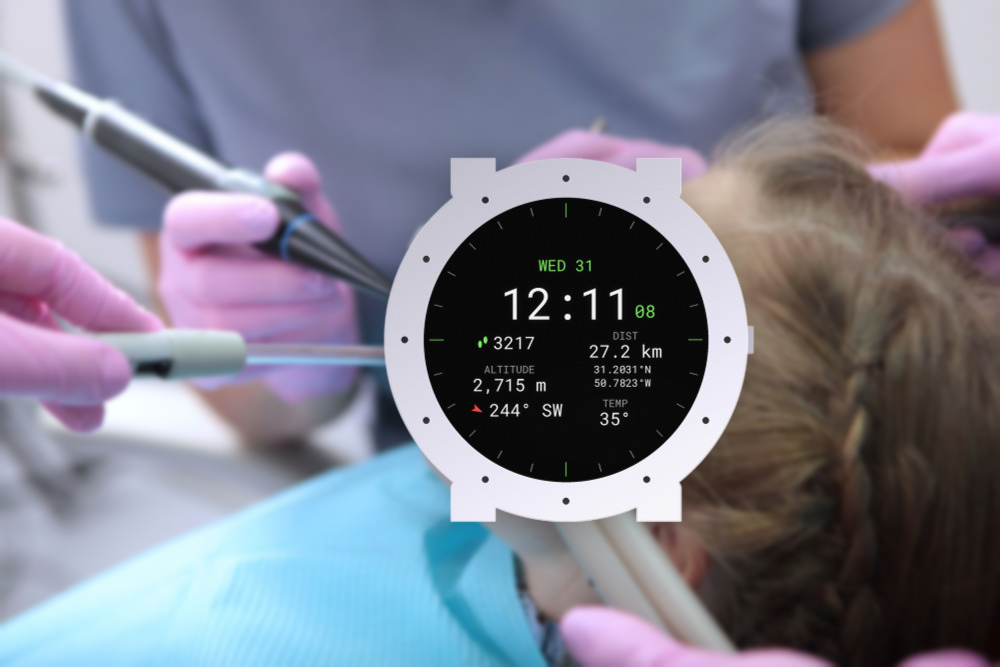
12:11:08
